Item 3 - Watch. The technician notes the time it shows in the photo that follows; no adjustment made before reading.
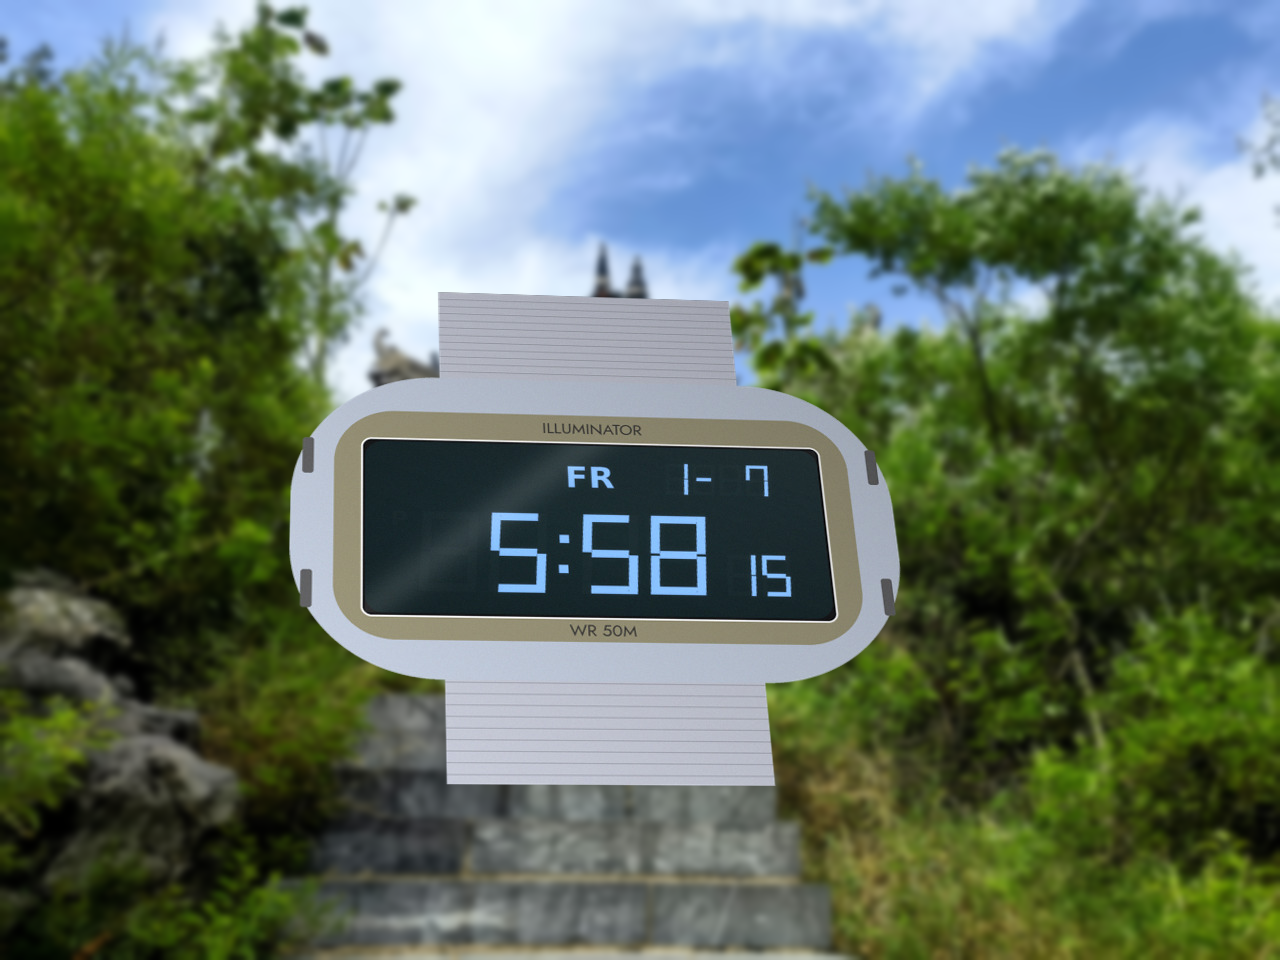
5:58:15
